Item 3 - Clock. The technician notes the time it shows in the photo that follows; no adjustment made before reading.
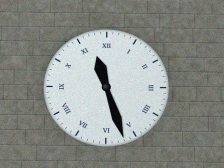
11:27
